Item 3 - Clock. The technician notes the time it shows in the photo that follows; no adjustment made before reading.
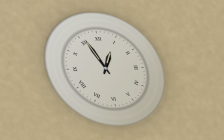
12:56
